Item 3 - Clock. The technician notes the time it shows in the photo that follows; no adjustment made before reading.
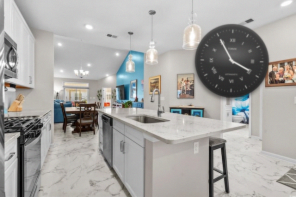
3:55
